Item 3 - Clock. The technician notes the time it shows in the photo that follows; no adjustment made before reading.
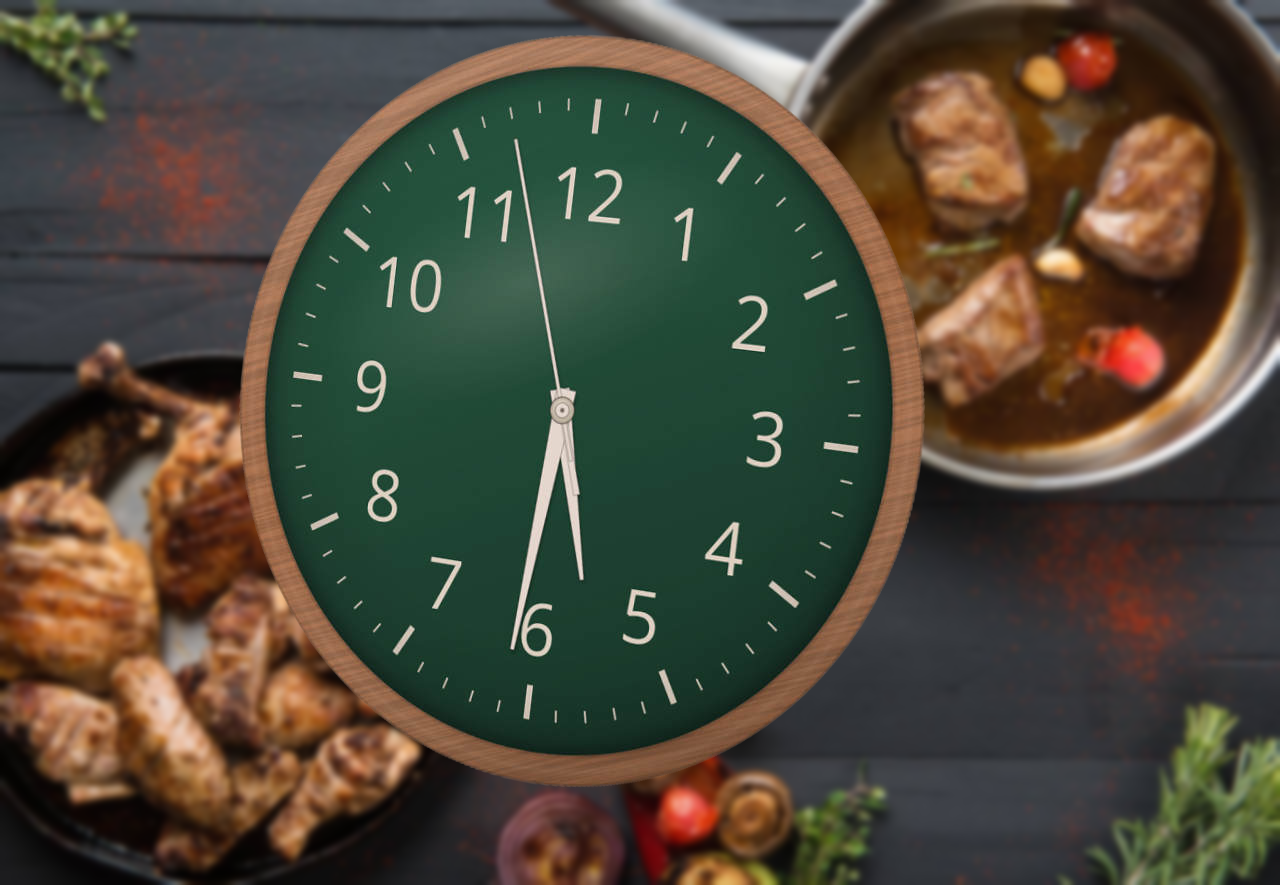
5:30:57
